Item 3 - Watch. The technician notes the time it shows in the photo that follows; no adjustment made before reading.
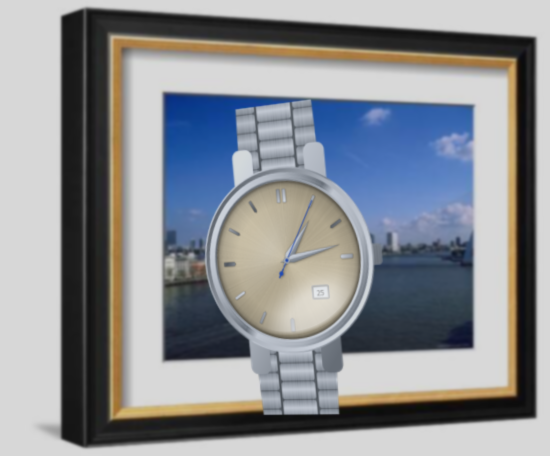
1:13:05
